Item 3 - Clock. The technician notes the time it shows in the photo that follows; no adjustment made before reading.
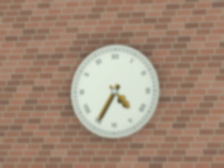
4:35
